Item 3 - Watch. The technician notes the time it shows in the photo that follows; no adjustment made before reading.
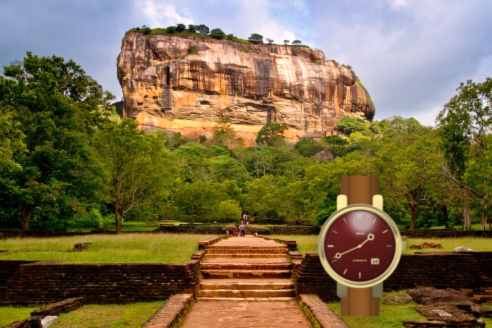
1:41
